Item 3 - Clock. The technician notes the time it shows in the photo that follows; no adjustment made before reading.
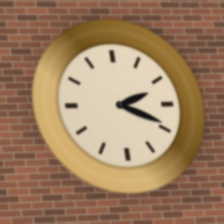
2:19
